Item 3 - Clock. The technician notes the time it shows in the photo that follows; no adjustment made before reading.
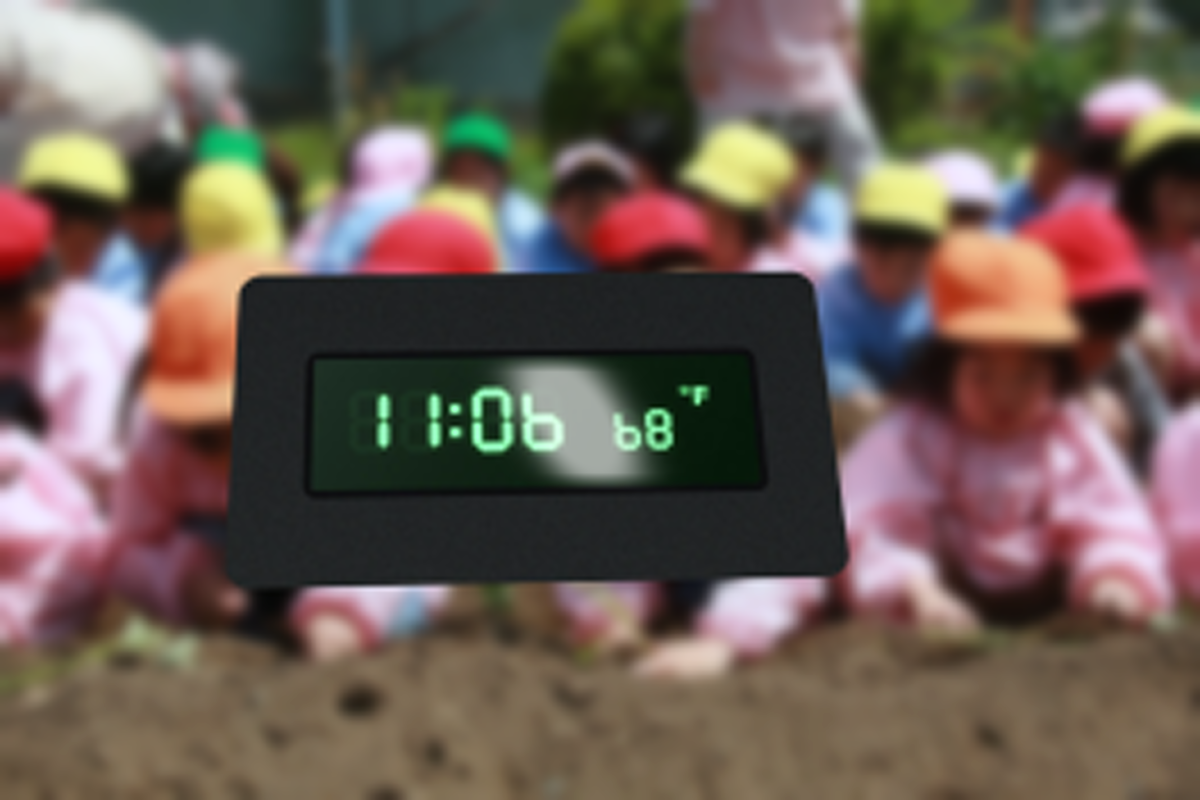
11:06
